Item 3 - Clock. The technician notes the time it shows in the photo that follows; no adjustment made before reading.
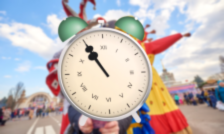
10:55
